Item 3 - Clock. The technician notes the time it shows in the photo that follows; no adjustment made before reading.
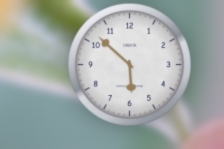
5:52
